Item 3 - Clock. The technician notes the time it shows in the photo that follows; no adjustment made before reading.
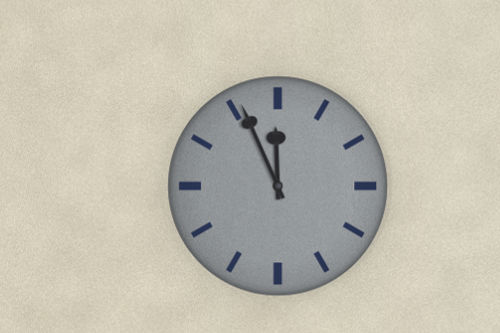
11:56
